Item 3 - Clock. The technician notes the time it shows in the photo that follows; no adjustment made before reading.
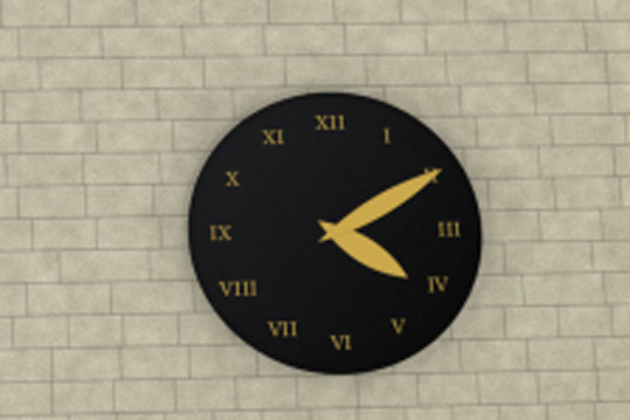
4:10
